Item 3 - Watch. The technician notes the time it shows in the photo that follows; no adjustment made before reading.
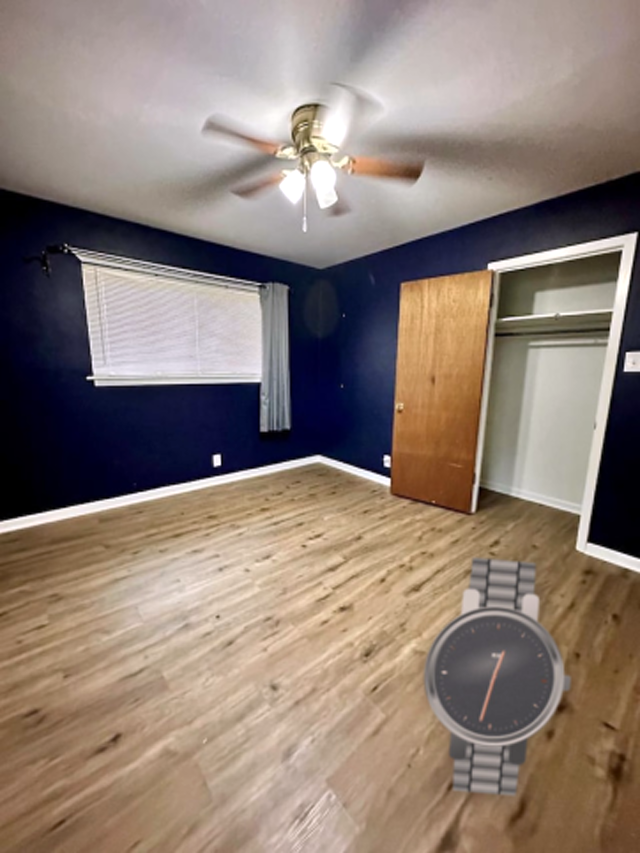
12:32
